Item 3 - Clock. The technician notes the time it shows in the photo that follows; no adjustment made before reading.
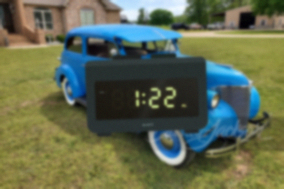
1:22
